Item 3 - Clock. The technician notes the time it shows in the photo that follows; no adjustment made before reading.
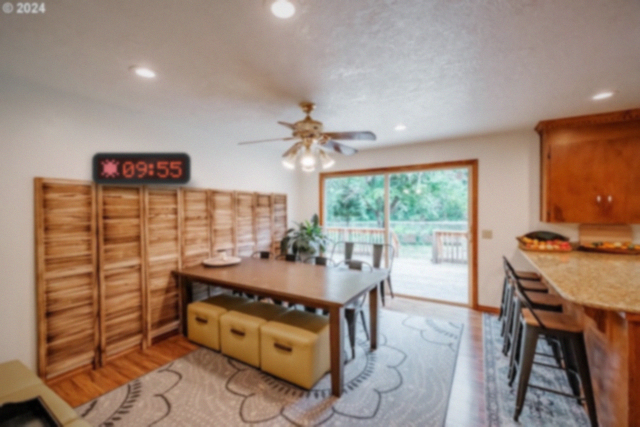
9:55
